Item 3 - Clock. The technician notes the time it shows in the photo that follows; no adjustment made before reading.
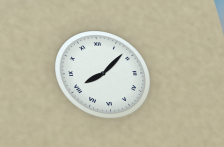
8:08
